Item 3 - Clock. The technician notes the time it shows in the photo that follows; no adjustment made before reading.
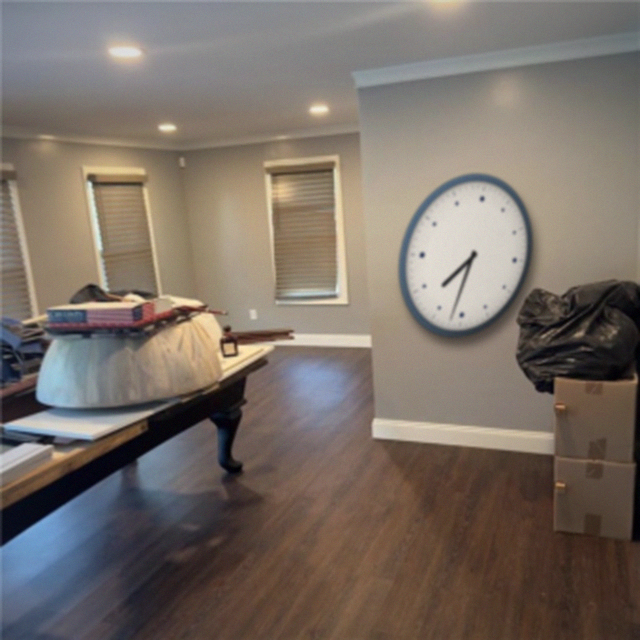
7:32
